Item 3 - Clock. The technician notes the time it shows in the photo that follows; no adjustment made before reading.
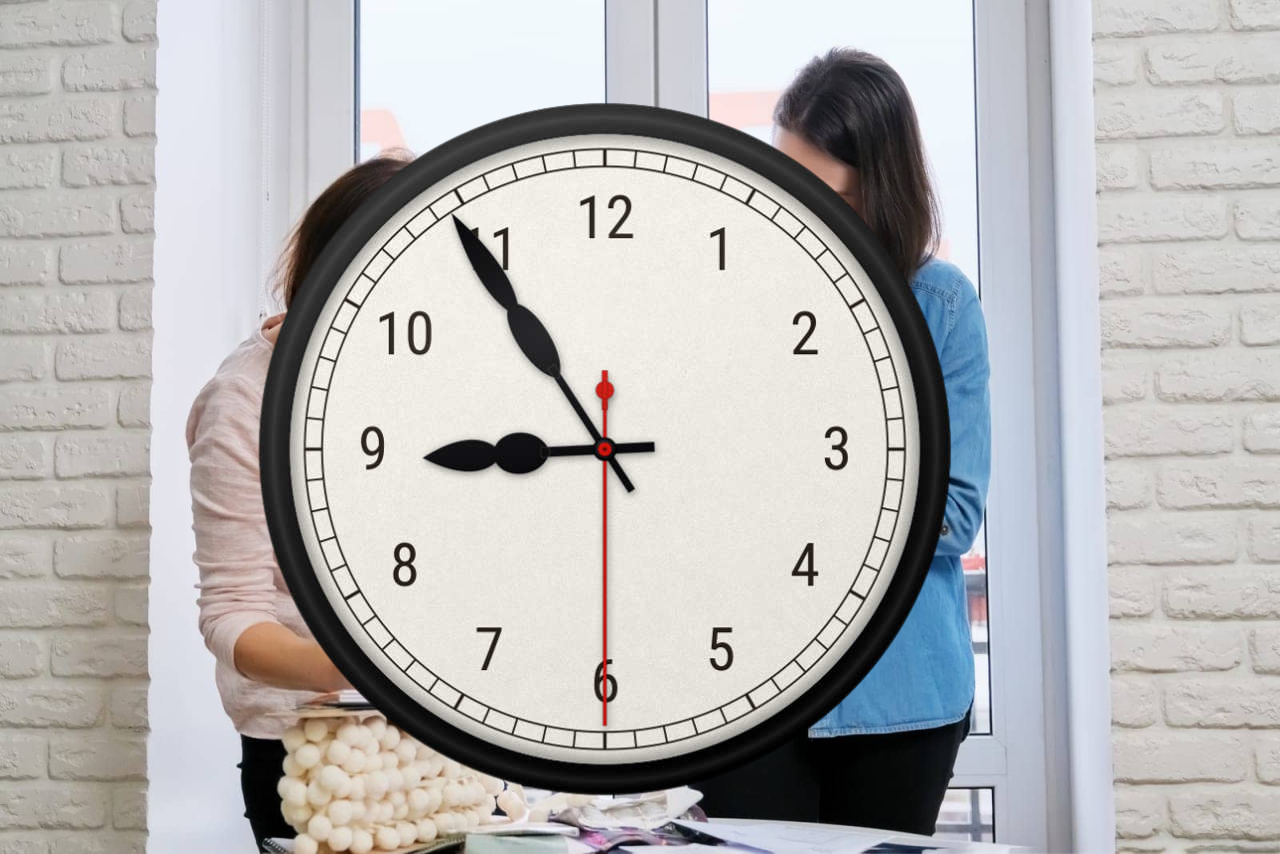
8:54:30
